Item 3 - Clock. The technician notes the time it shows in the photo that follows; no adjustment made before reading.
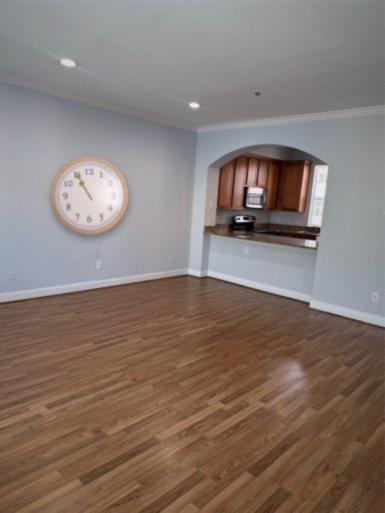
10:55
